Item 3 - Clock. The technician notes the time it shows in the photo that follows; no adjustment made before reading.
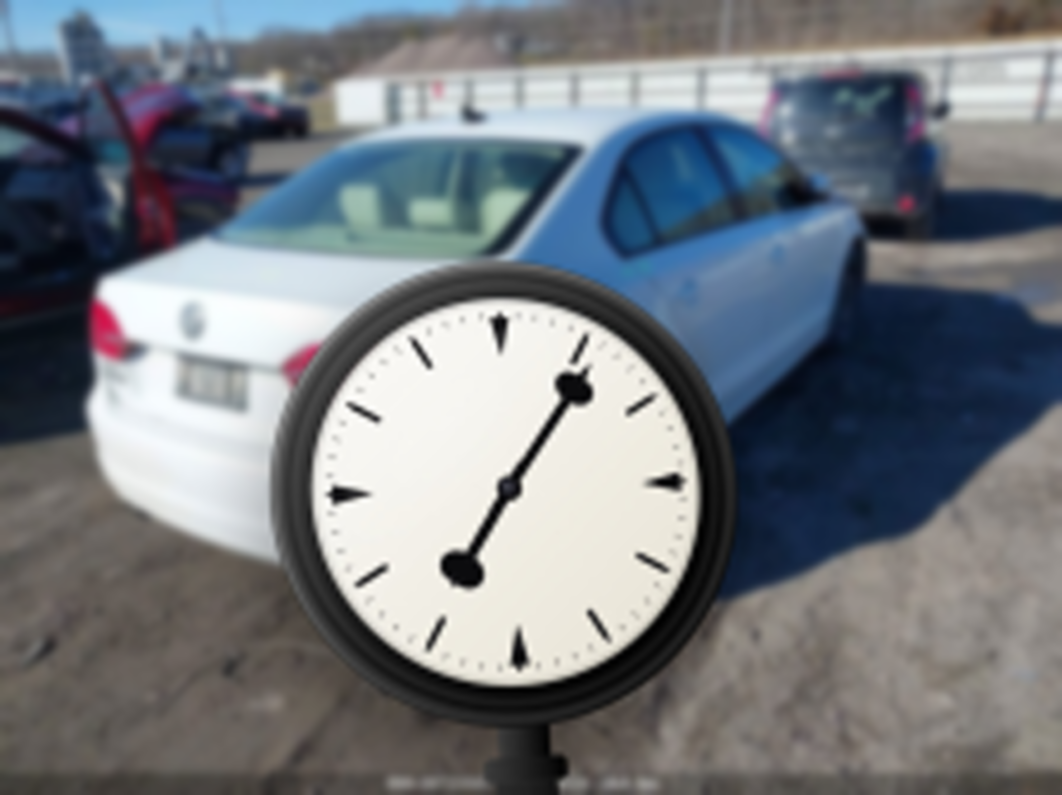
7:06
